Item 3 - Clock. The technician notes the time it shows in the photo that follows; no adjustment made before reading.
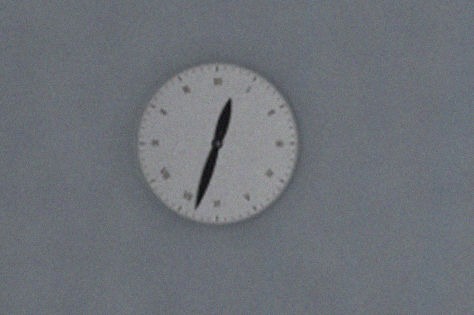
12:33
